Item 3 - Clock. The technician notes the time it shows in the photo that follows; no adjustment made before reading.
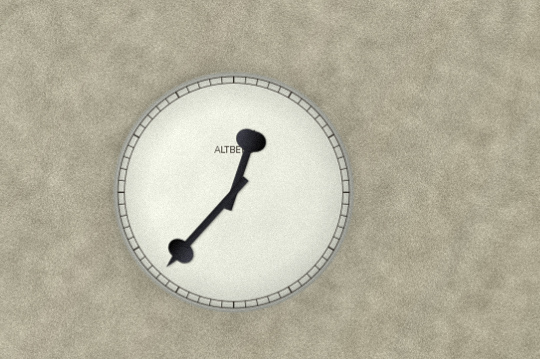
12:37
